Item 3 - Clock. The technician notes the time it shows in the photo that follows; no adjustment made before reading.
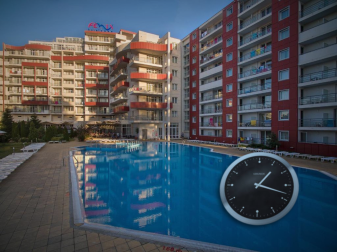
1:18
